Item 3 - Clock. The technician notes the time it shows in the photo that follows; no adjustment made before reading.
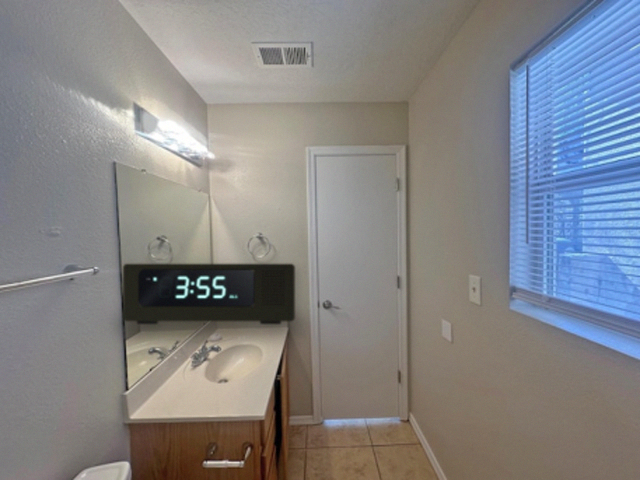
3:55
